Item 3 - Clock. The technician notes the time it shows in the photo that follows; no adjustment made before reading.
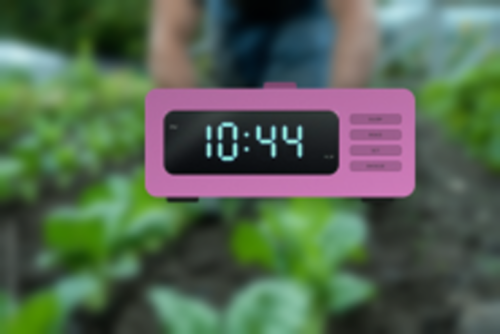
10:44
